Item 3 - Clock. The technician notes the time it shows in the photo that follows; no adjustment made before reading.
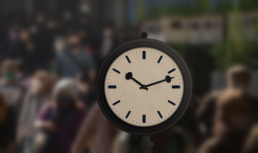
10:12
